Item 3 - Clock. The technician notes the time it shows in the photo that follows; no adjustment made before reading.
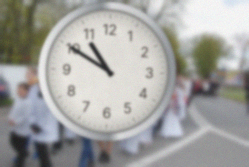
10:50
